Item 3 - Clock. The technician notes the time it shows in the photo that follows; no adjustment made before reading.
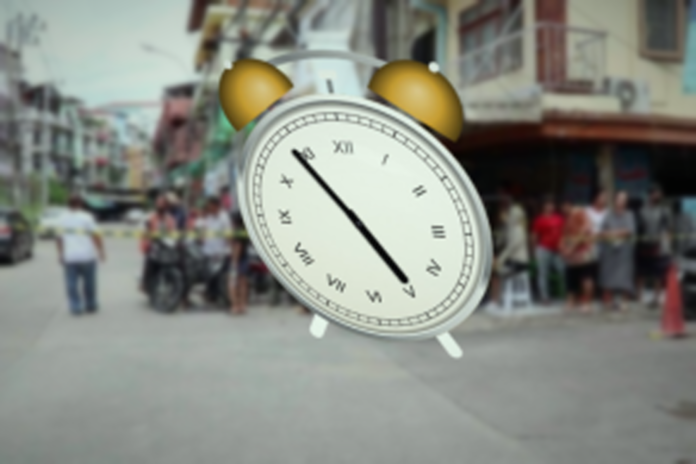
4:54
